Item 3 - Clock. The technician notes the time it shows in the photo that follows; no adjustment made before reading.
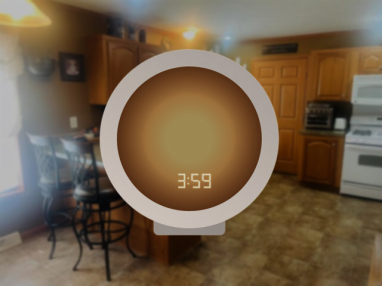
3:59
